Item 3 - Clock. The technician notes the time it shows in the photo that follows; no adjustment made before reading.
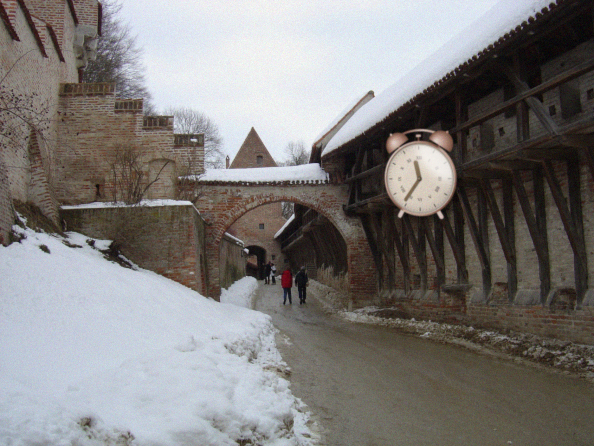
11:36
